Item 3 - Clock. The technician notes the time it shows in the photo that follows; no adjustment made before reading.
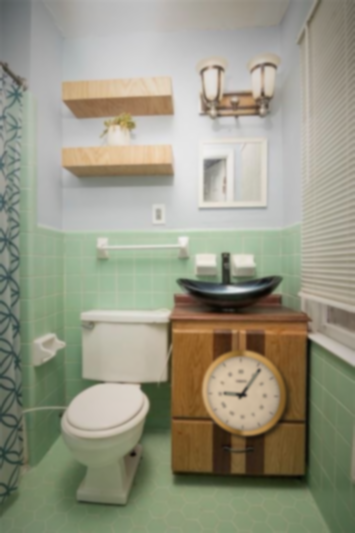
9:06
